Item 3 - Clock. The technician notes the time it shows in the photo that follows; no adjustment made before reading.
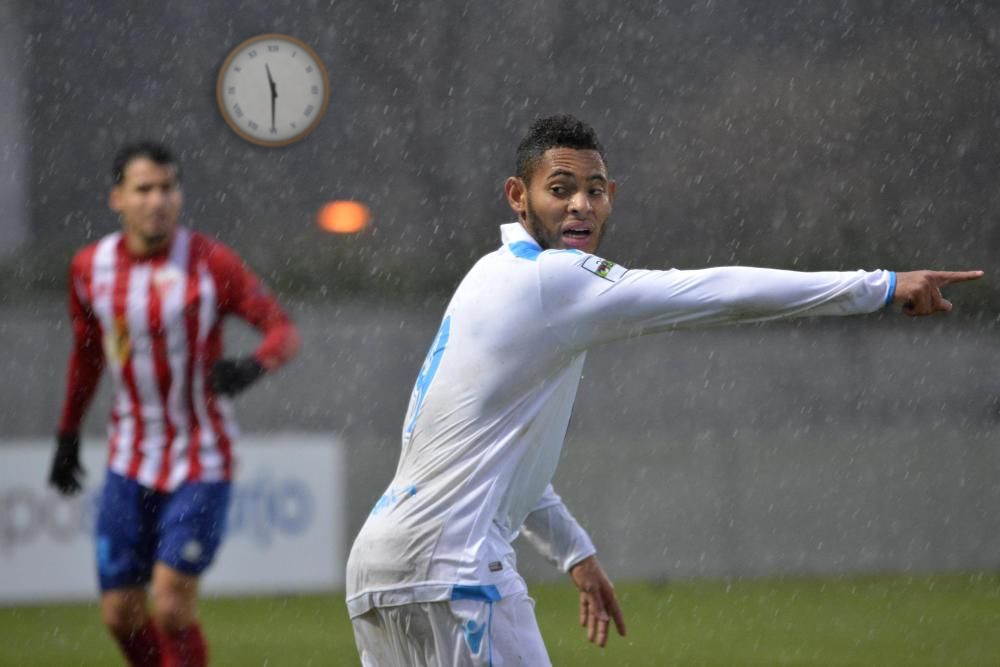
11:30
